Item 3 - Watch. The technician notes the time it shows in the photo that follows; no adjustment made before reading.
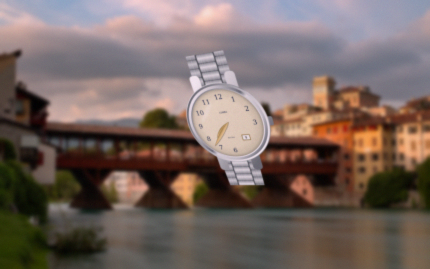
7:37
